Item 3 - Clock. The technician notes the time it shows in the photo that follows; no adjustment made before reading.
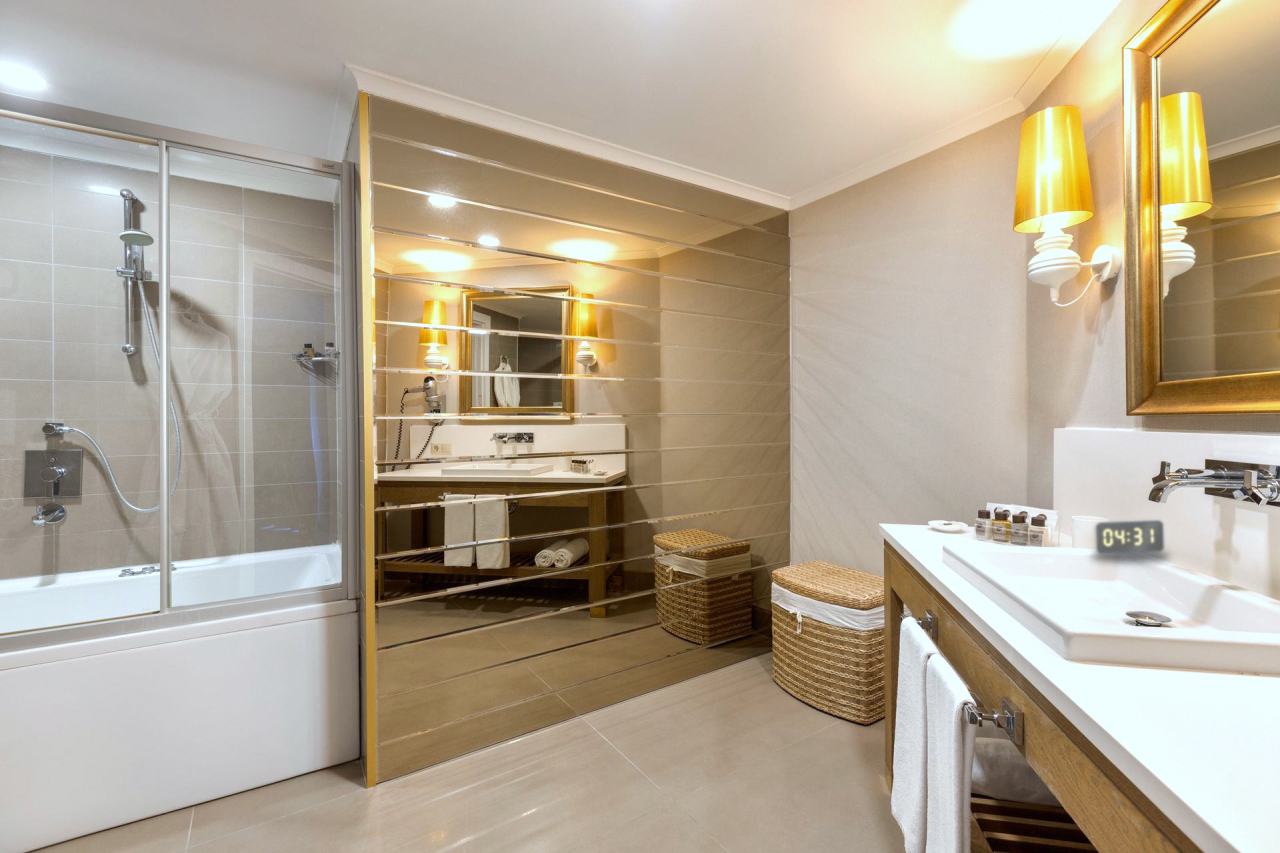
4:31
